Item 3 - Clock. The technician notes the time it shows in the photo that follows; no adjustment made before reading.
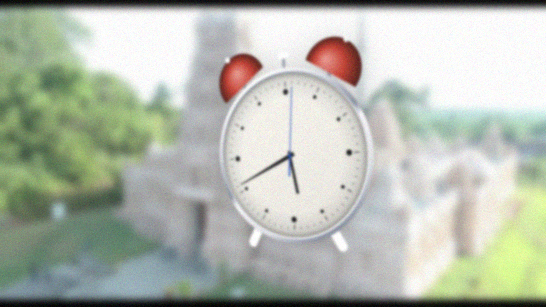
5:41:01
